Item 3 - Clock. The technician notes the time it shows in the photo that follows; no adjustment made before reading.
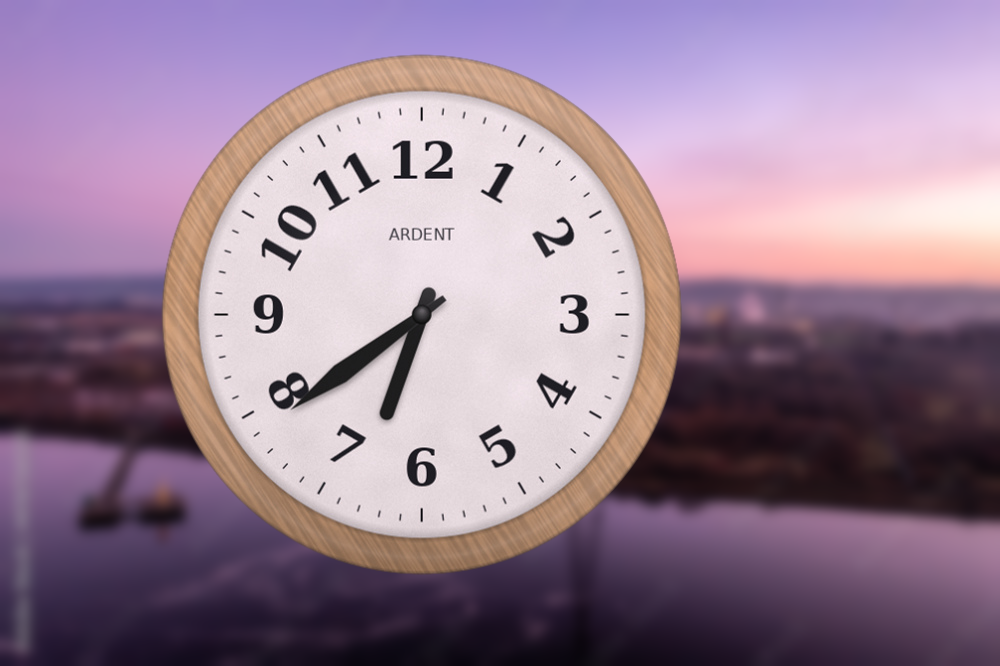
6:39
